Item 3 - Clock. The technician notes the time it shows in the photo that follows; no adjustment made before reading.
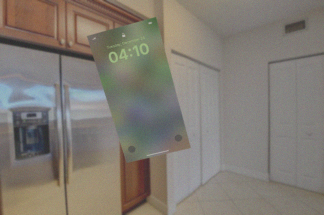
4:10
